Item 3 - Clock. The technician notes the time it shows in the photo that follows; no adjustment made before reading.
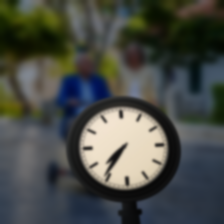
7:36
